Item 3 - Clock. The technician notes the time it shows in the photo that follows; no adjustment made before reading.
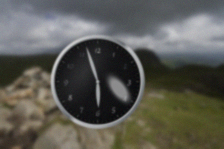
5:57
